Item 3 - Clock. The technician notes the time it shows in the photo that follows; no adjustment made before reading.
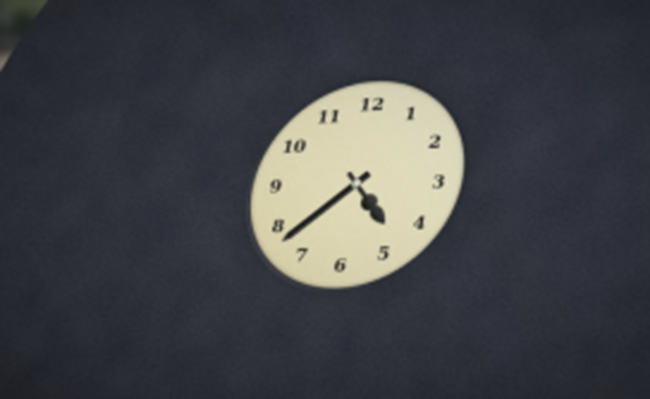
4:38
